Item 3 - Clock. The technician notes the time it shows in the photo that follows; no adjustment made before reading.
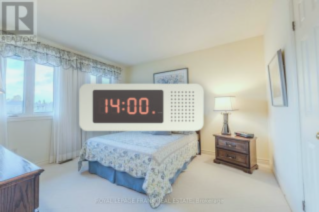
14:00
